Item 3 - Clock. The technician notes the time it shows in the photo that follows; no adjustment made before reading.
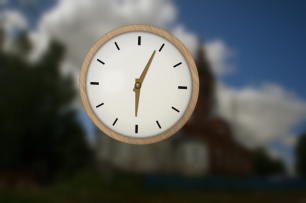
6:04
